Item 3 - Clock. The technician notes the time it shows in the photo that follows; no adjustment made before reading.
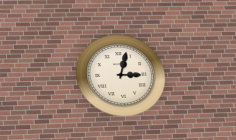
3:03
